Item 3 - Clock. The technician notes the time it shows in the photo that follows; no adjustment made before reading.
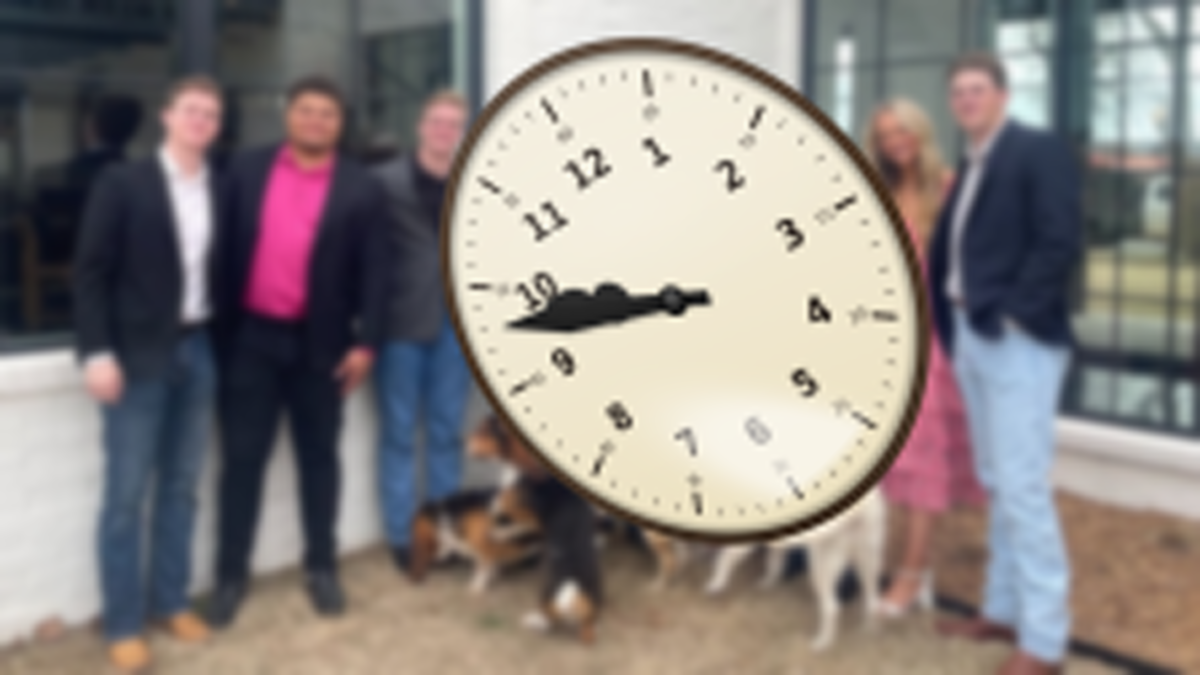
9:48
